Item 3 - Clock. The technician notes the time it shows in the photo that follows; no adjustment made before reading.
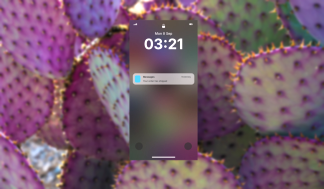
3:21
